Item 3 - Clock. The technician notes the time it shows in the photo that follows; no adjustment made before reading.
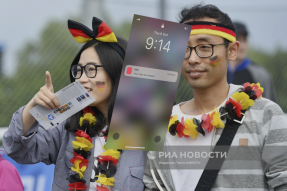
9:14
